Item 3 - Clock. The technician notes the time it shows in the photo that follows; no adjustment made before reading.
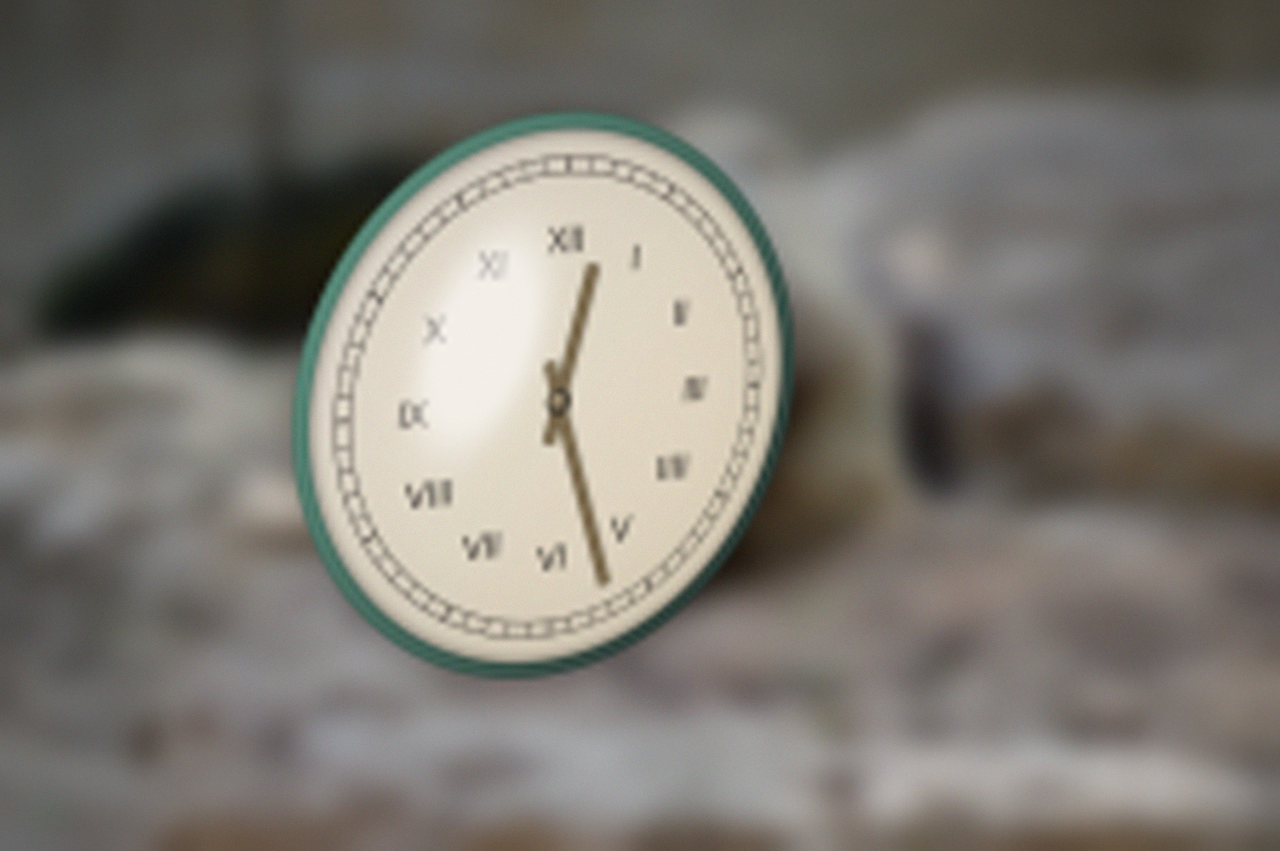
12:27
